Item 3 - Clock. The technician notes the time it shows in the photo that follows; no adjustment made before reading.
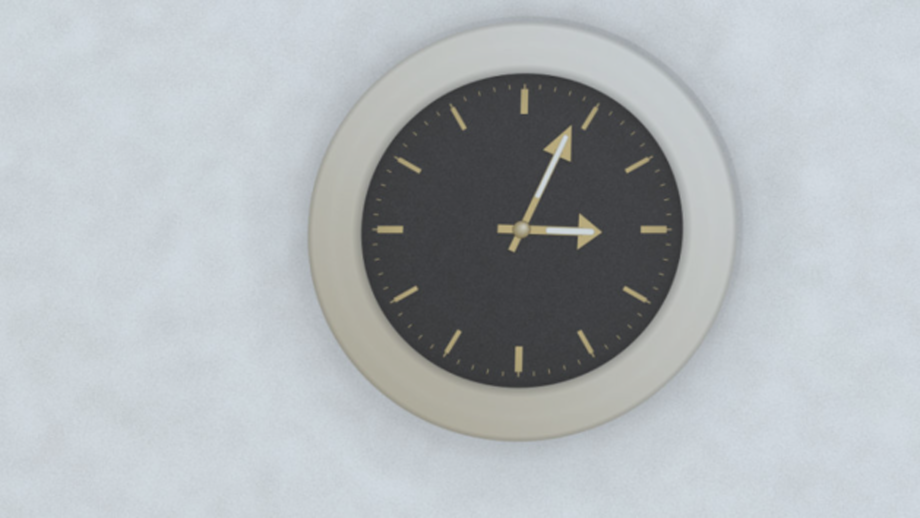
3:04
